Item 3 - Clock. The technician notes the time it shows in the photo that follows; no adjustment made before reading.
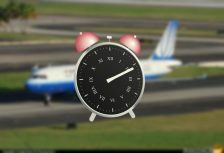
2:11
